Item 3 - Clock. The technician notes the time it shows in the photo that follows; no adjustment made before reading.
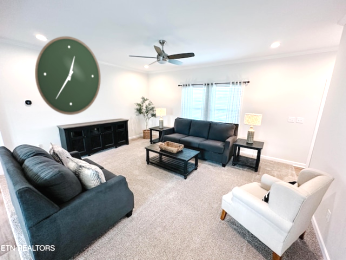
12:36
